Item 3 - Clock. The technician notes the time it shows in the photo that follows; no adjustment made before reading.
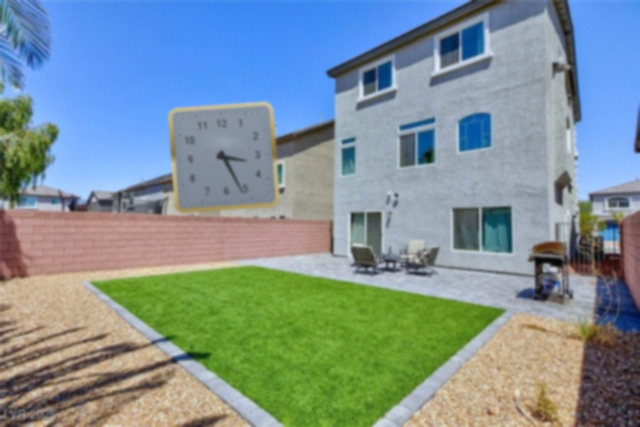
3:26
